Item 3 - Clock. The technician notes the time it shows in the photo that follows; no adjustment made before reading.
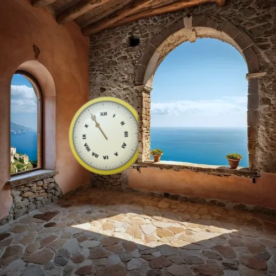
10:55
